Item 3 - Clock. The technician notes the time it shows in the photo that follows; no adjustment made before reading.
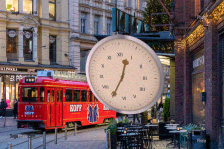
12:35
